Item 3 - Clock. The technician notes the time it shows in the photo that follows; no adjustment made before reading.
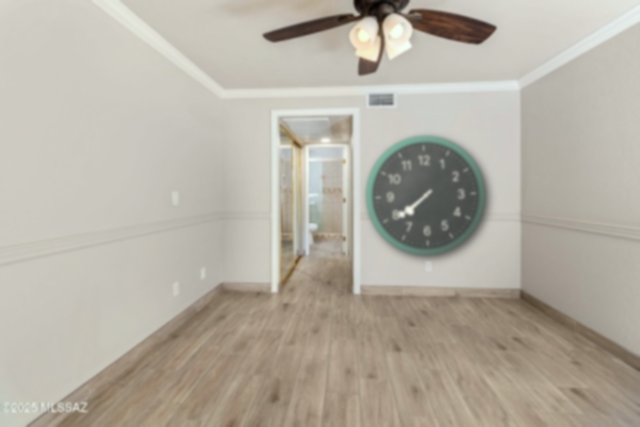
7:39
